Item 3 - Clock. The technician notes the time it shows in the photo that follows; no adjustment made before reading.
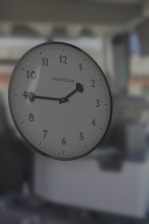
1:45
